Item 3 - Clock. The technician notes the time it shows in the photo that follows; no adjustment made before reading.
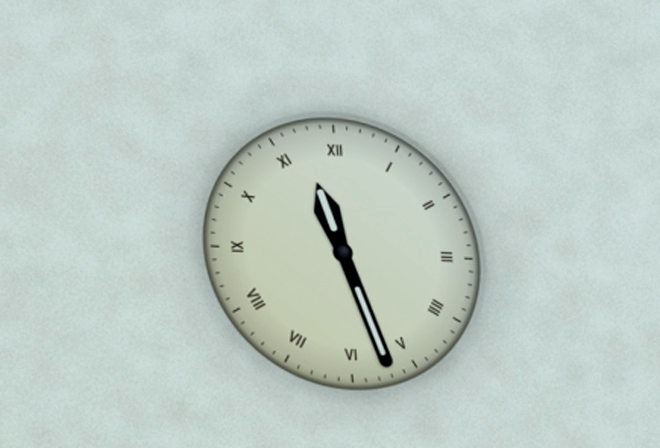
11:27
